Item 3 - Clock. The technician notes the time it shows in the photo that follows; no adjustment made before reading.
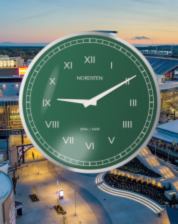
9:10
